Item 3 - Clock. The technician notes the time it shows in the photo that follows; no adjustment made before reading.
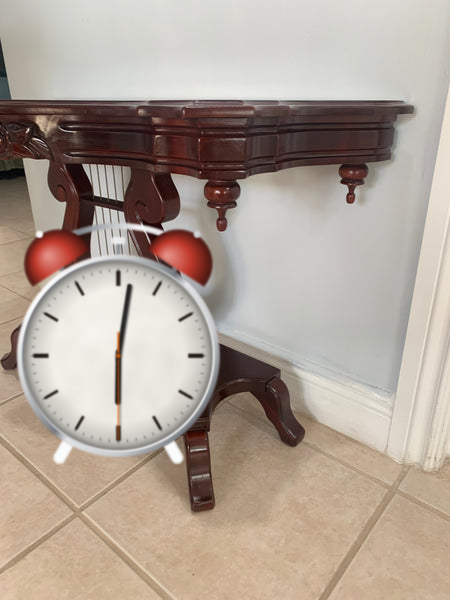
6:01:30
